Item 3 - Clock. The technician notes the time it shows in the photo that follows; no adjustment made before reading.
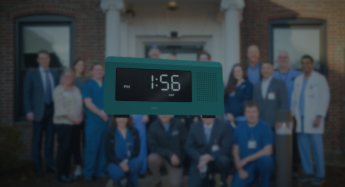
1:56
